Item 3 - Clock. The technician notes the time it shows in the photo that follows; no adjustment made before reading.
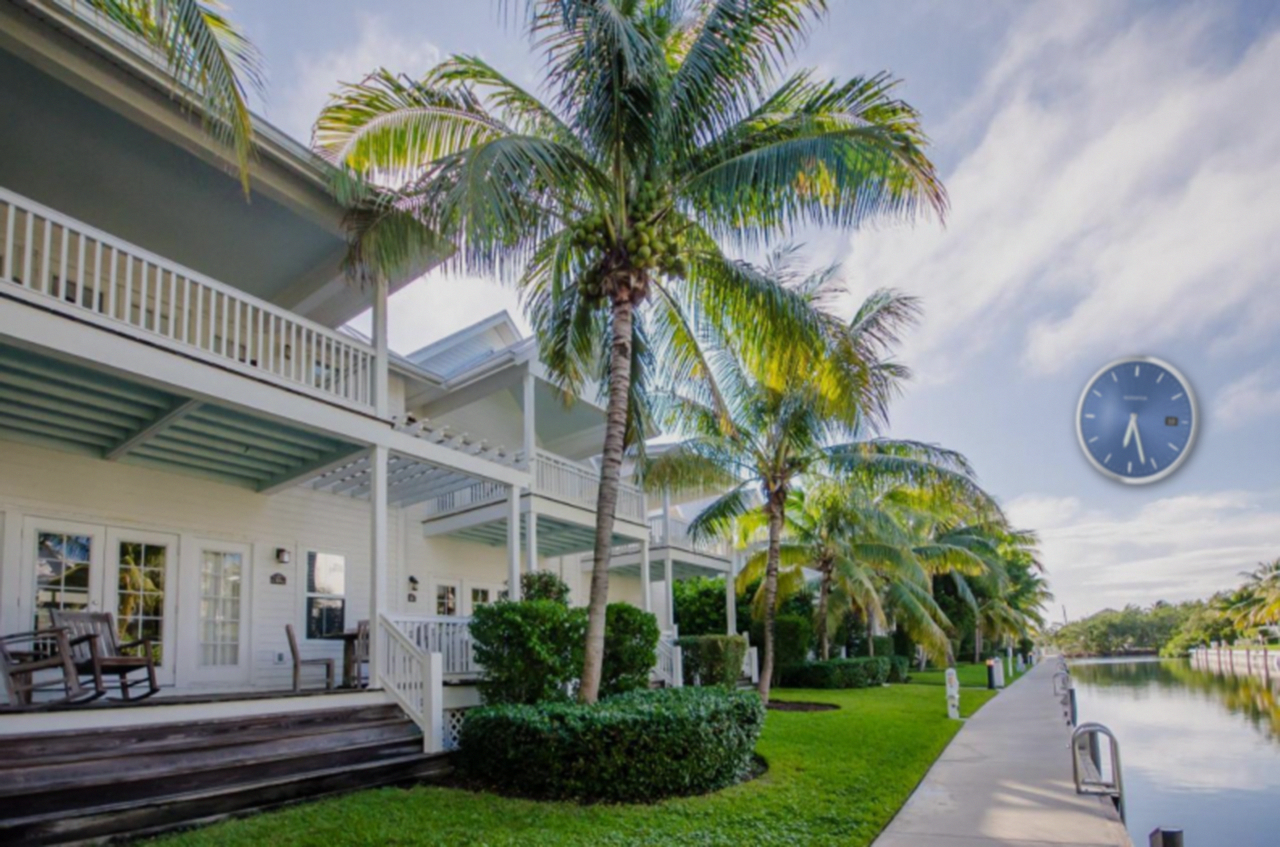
6:27
